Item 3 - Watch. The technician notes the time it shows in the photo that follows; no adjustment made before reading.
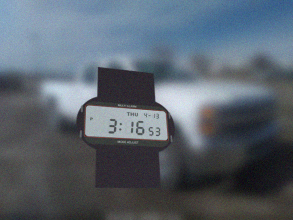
3:16:53
